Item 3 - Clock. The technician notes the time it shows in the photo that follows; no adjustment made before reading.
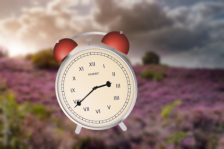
2:39
